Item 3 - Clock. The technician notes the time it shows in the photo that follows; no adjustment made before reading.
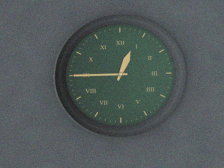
12:45
